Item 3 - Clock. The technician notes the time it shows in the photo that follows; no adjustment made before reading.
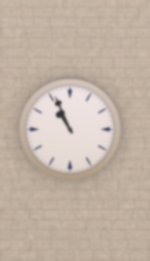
10:56
